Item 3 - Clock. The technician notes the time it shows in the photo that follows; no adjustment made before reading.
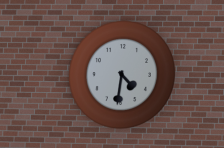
4:31
